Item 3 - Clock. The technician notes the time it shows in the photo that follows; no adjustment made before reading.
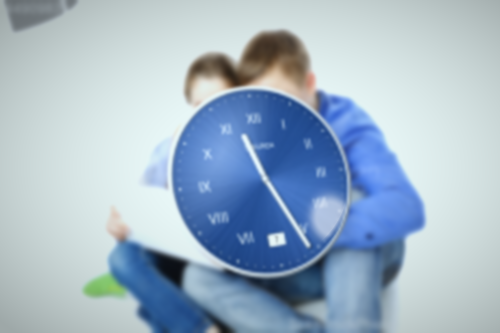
11:26
